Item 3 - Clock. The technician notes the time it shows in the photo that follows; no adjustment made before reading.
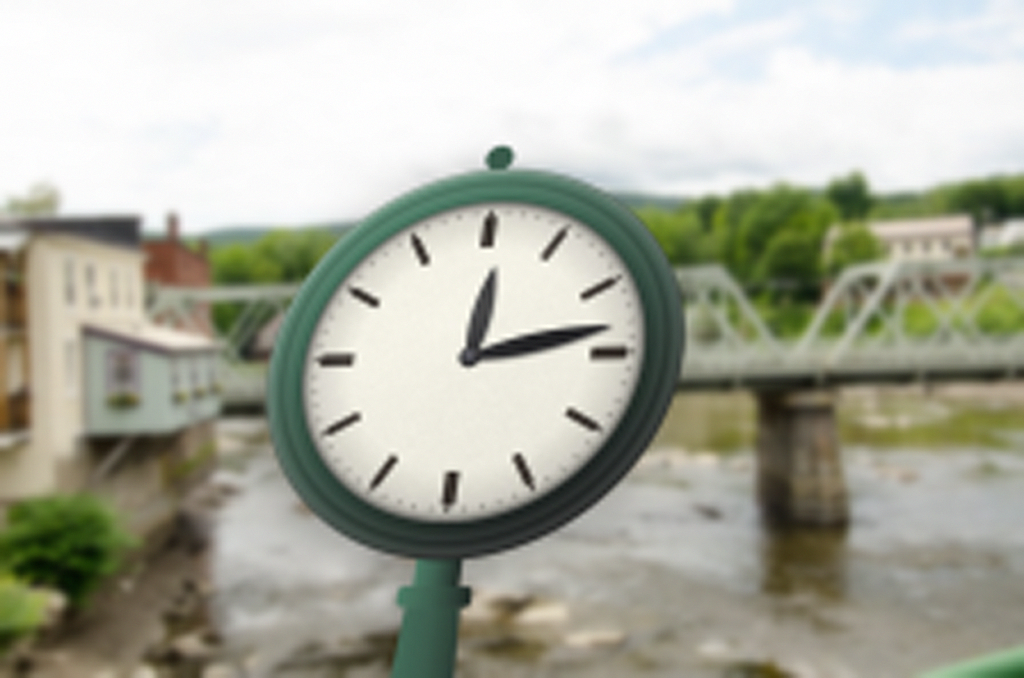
12:13
